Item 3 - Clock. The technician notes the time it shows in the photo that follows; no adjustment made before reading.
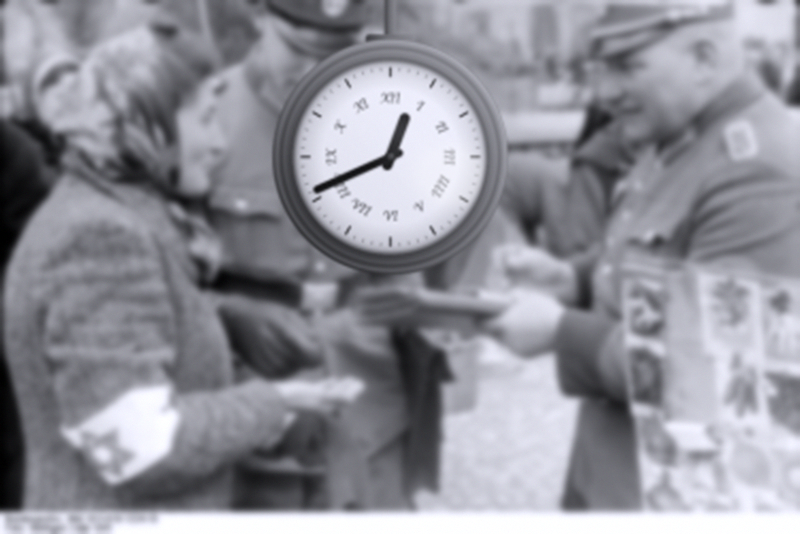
12:41
